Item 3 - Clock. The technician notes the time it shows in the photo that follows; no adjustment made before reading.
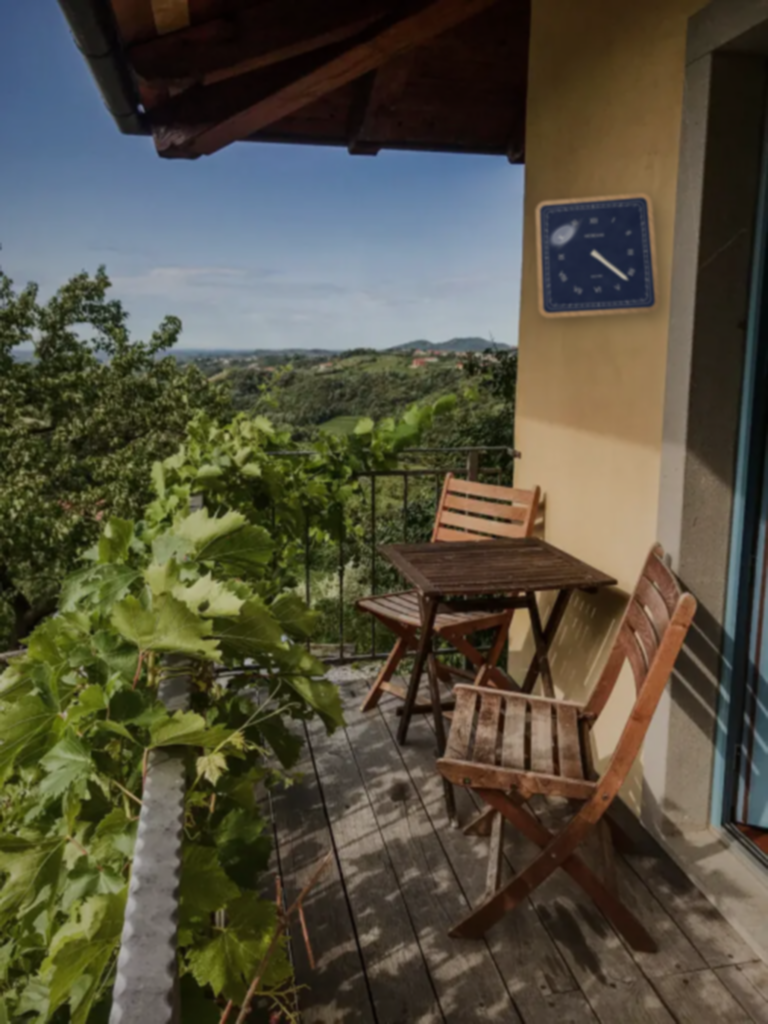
4:22
